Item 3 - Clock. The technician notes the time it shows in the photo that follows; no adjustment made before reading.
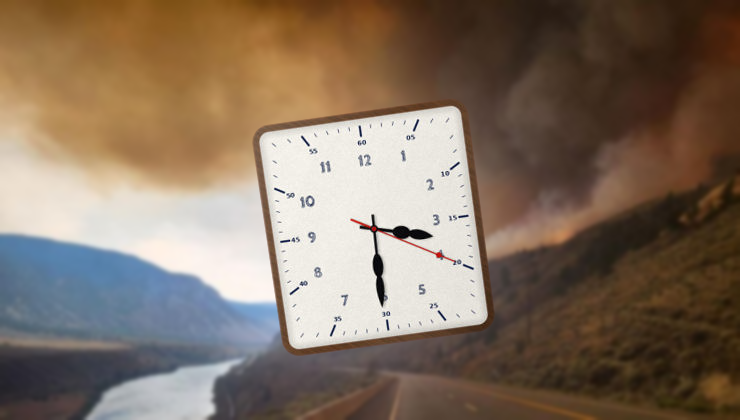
3:30:20
